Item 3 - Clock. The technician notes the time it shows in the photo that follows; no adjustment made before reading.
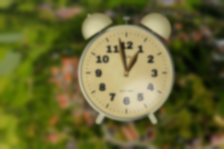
12:58
